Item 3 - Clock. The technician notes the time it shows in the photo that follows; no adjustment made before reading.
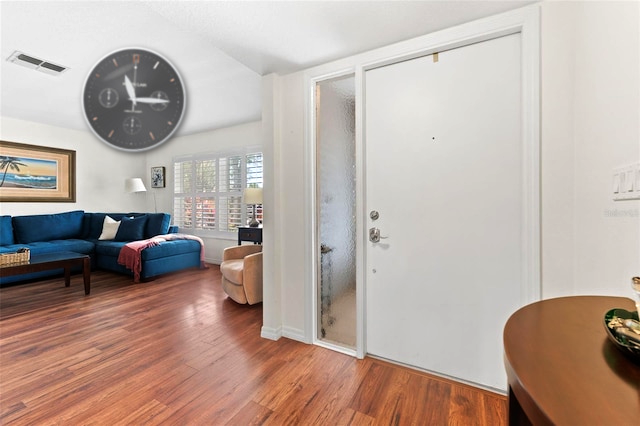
11:15
